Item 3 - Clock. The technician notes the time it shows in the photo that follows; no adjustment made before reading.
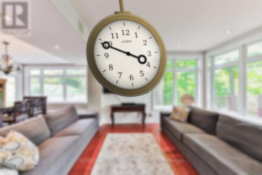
3:49
